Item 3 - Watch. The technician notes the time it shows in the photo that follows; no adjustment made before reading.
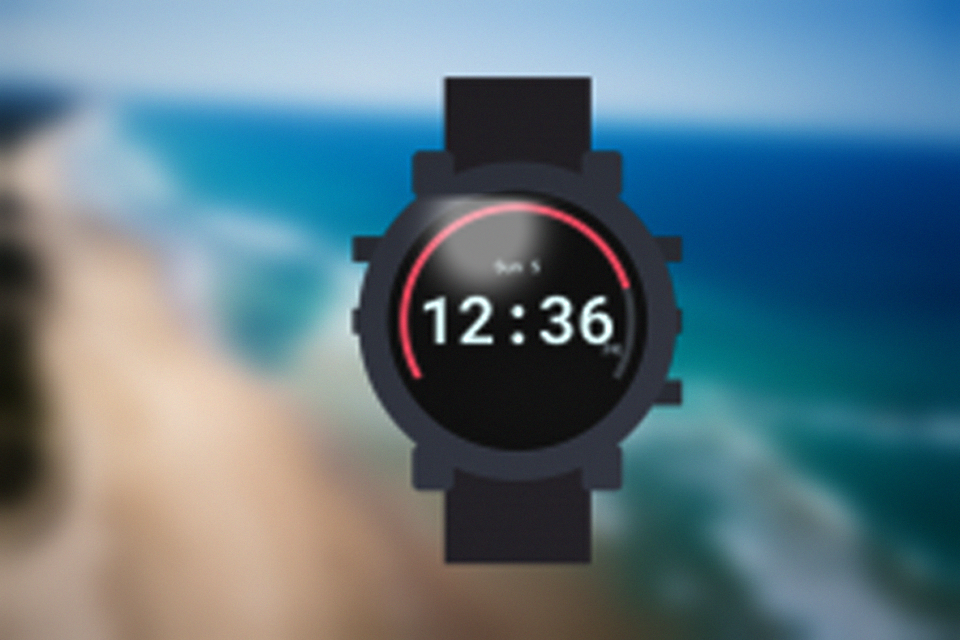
12:36
